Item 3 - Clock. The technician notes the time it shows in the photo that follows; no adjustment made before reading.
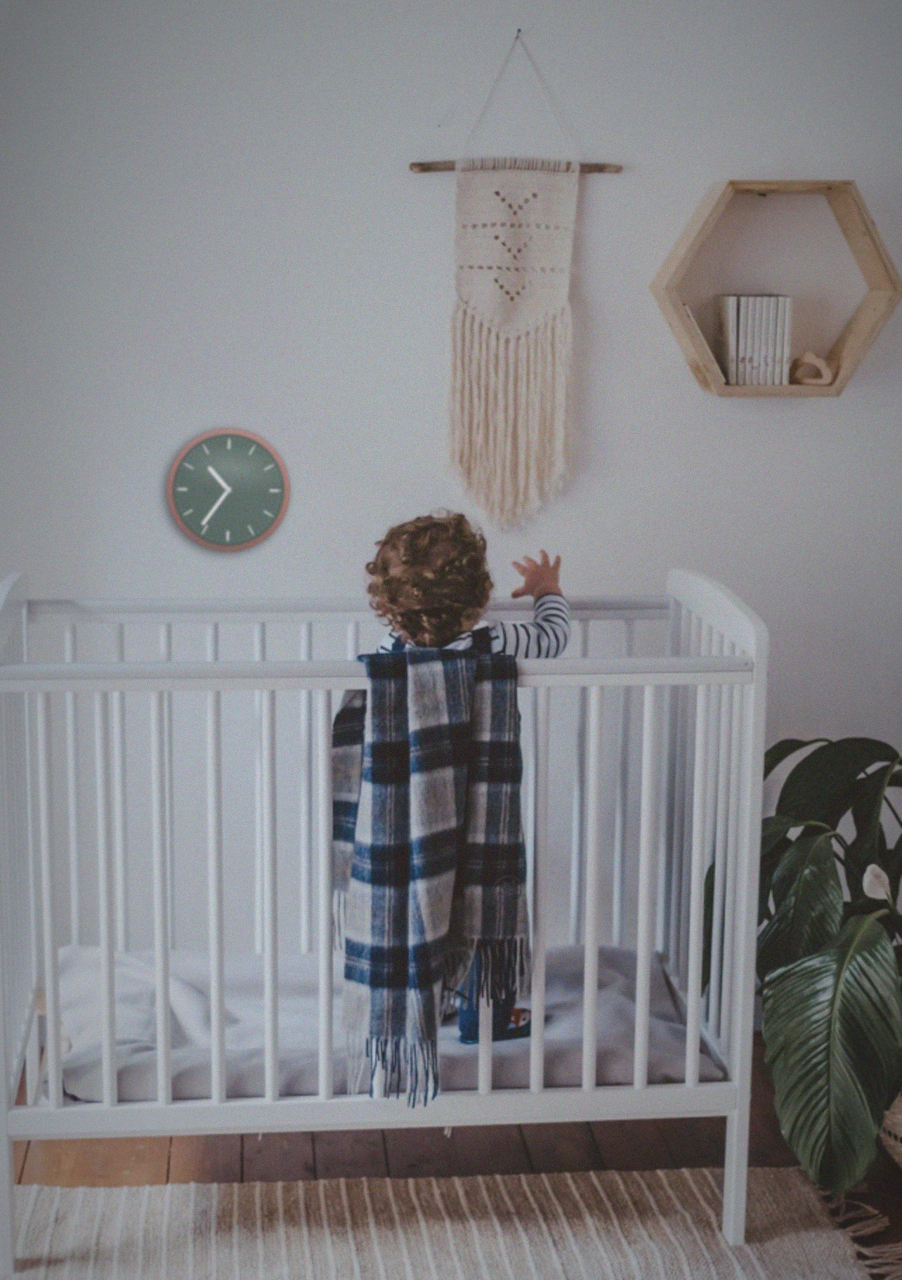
10:36
